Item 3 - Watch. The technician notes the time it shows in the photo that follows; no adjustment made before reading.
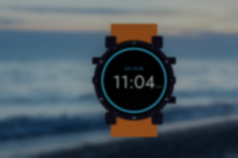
11:04
